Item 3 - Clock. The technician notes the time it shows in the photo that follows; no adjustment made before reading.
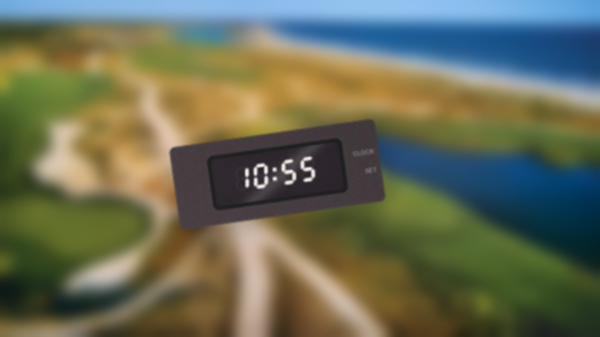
10:55
